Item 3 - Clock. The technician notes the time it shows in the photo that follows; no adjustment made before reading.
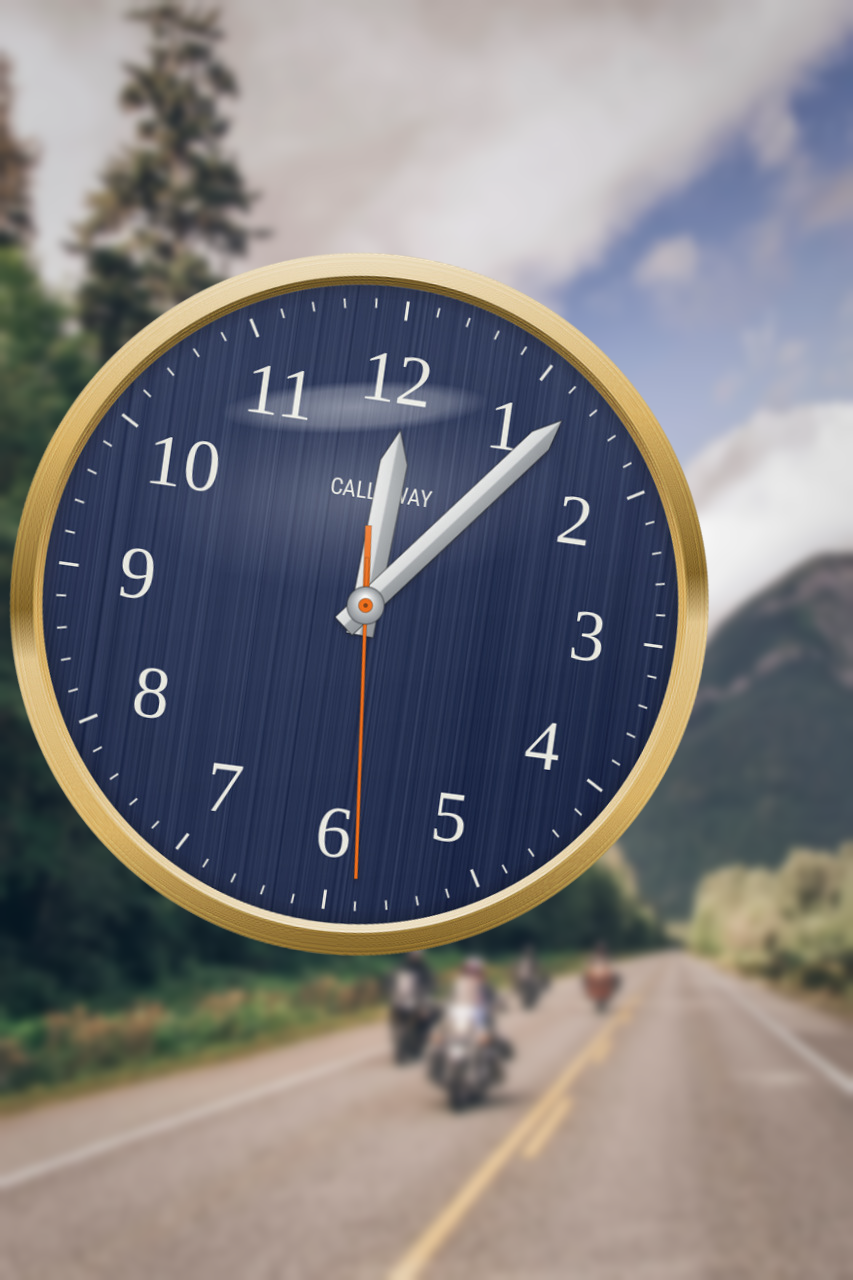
12:06:29
